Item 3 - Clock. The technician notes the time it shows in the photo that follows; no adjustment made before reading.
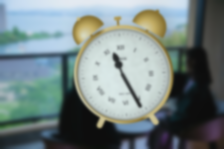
11:26
